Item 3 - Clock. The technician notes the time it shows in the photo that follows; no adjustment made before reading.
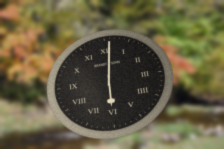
6:01
